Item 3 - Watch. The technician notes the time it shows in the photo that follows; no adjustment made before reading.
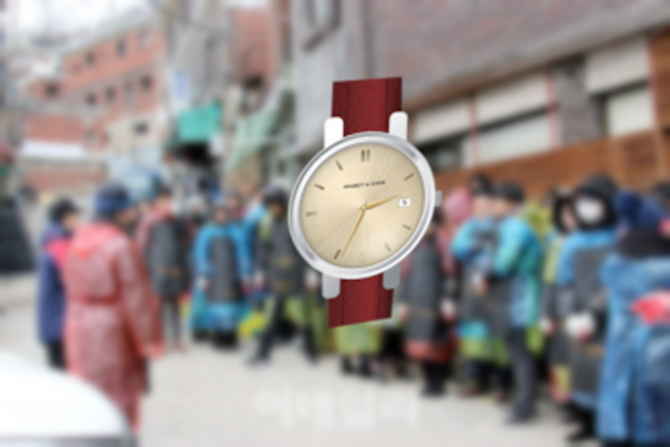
2:34
